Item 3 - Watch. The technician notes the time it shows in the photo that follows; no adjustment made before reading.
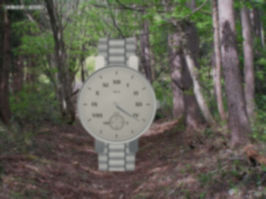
4:21
